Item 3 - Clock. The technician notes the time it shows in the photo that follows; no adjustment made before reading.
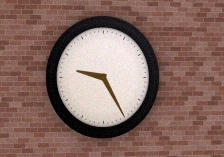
9:25
